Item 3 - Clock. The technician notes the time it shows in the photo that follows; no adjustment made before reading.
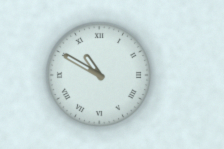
10:50
